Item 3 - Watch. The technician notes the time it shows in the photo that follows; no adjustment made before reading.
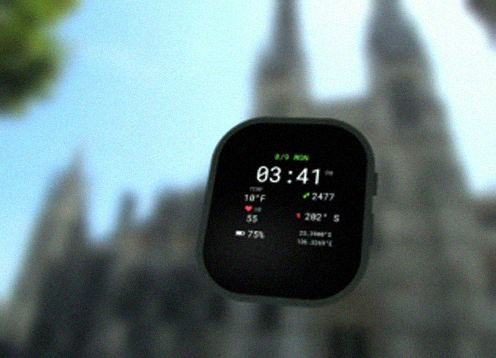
3:41
